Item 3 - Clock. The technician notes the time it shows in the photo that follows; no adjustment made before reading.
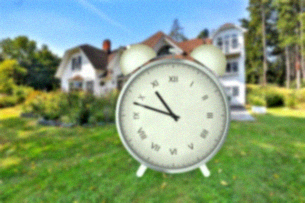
10:48
